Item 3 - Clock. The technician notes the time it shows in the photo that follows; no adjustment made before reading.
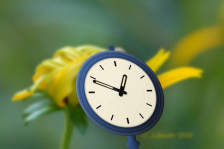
12:49
